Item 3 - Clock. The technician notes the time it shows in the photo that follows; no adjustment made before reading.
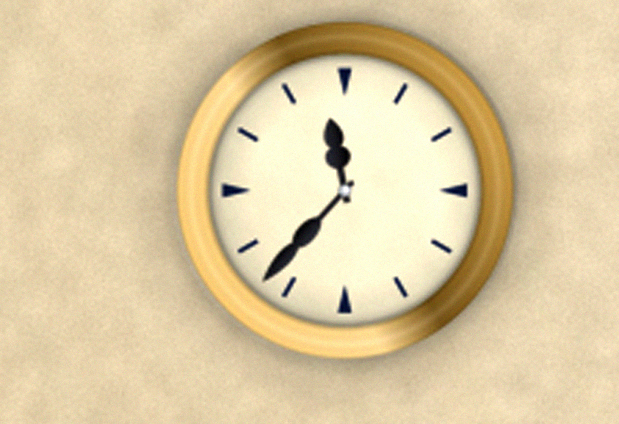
11:37
